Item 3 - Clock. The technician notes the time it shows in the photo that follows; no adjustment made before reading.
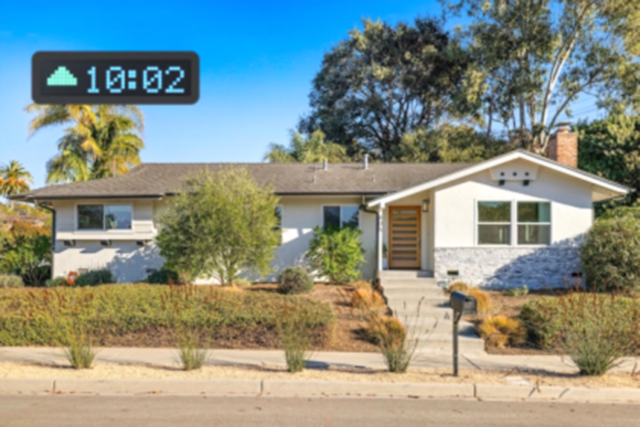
10:02
